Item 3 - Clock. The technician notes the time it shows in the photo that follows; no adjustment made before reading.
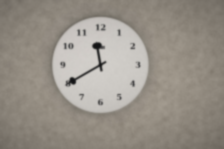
11:40
